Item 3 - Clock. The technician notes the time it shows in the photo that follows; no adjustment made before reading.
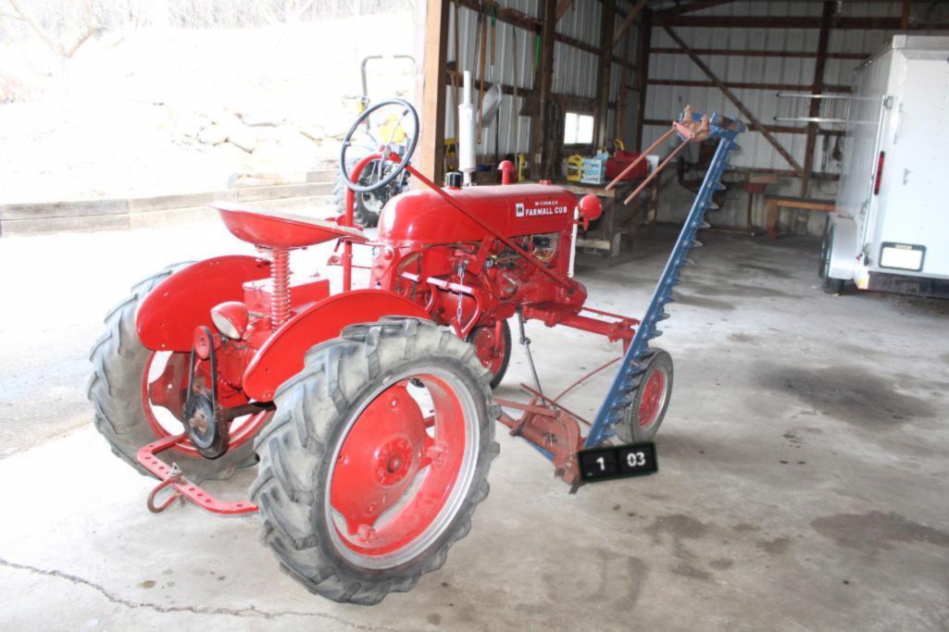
1:03
